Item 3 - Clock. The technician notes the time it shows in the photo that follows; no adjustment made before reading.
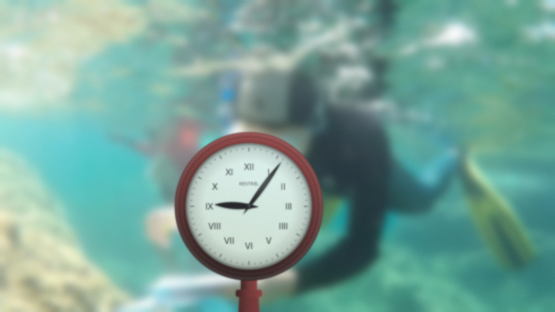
9:06
